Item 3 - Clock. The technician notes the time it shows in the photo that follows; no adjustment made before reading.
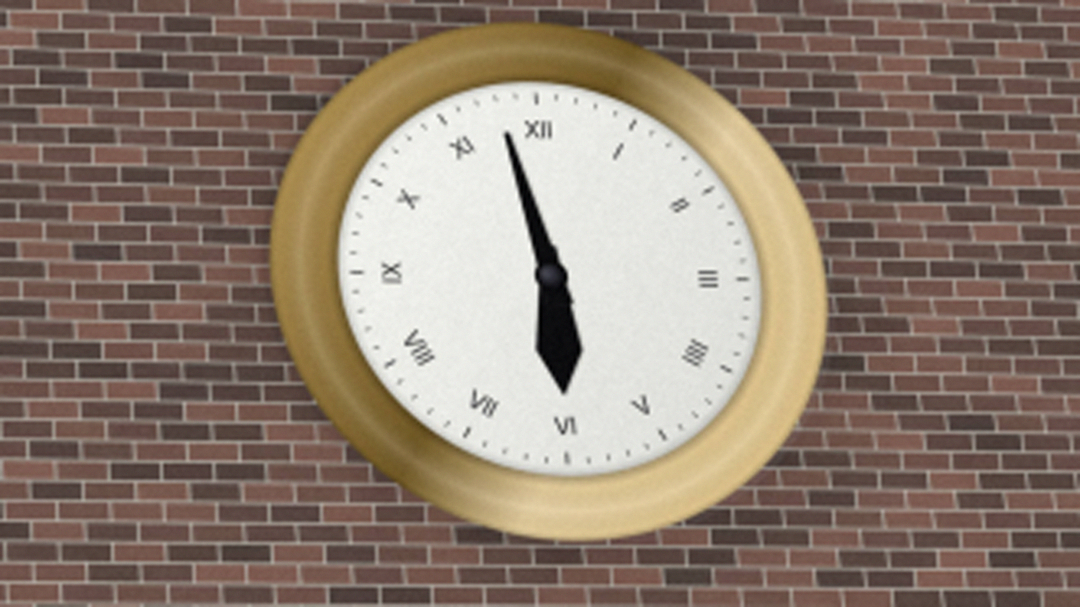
5:58
